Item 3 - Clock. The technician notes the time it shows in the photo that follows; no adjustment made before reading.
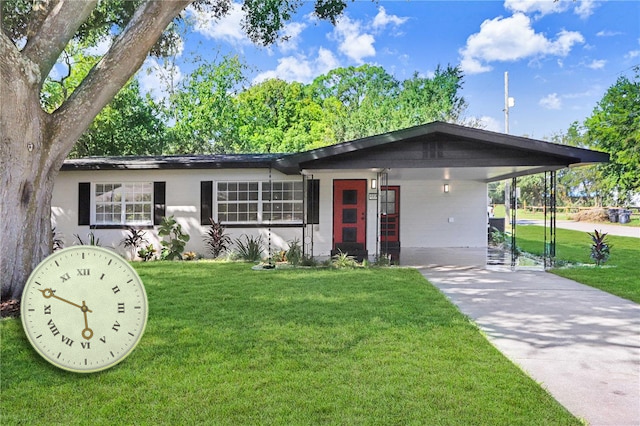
5:49
